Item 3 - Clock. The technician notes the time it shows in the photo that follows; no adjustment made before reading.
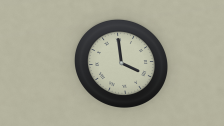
4:00
